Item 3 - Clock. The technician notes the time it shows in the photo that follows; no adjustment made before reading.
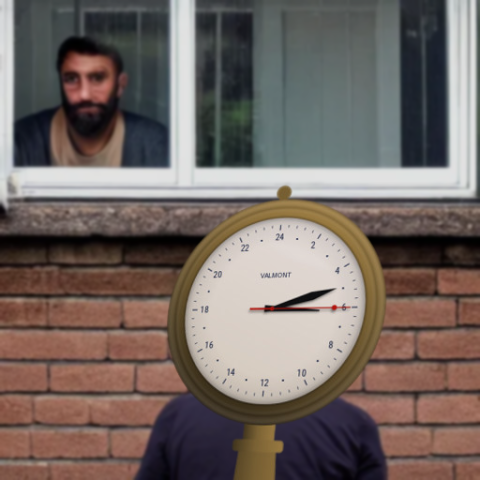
6:12:15
